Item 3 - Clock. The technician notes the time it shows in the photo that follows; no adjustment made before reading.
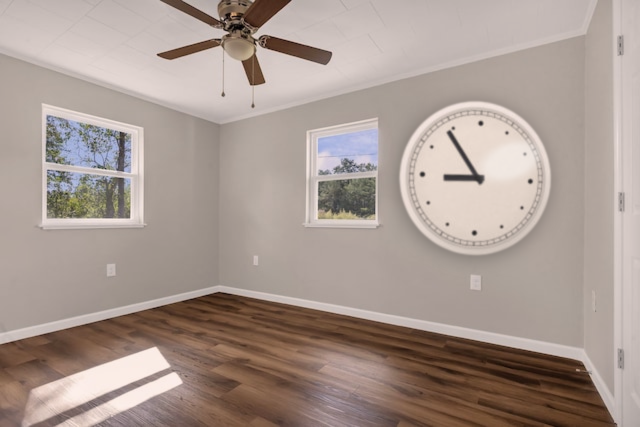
8:54
